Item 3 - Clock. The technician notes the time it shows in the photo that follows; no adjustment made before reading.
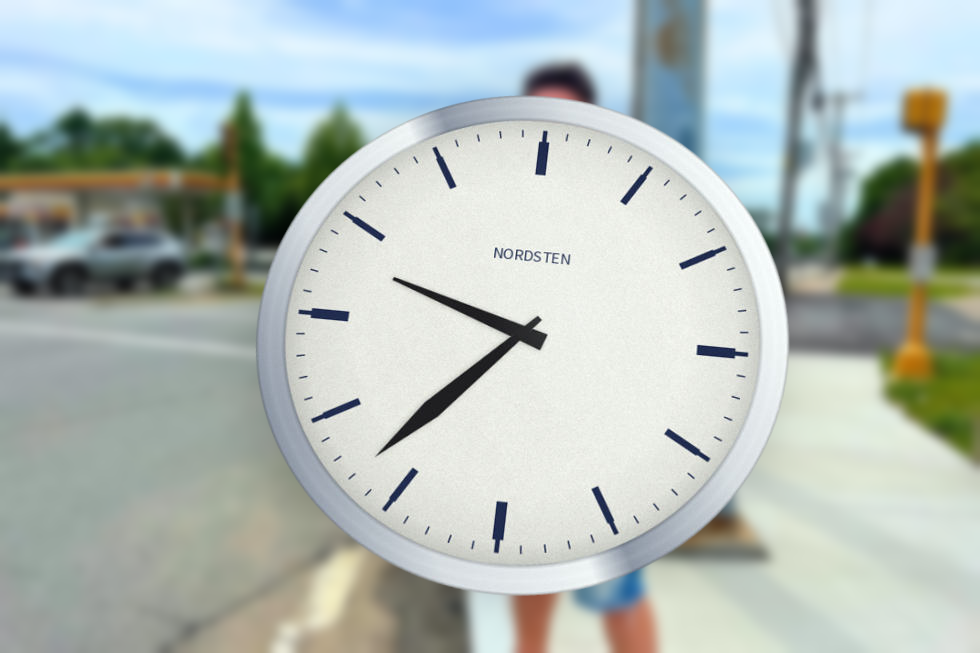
9:37
